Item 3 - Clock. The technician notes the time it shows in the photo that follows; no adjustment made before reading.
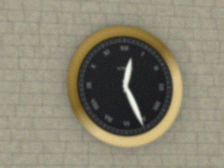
12:26
